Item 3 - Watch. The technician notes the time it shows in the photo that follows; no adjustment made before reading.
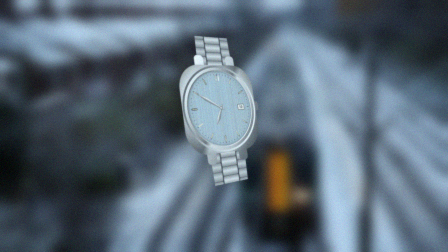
6:50
